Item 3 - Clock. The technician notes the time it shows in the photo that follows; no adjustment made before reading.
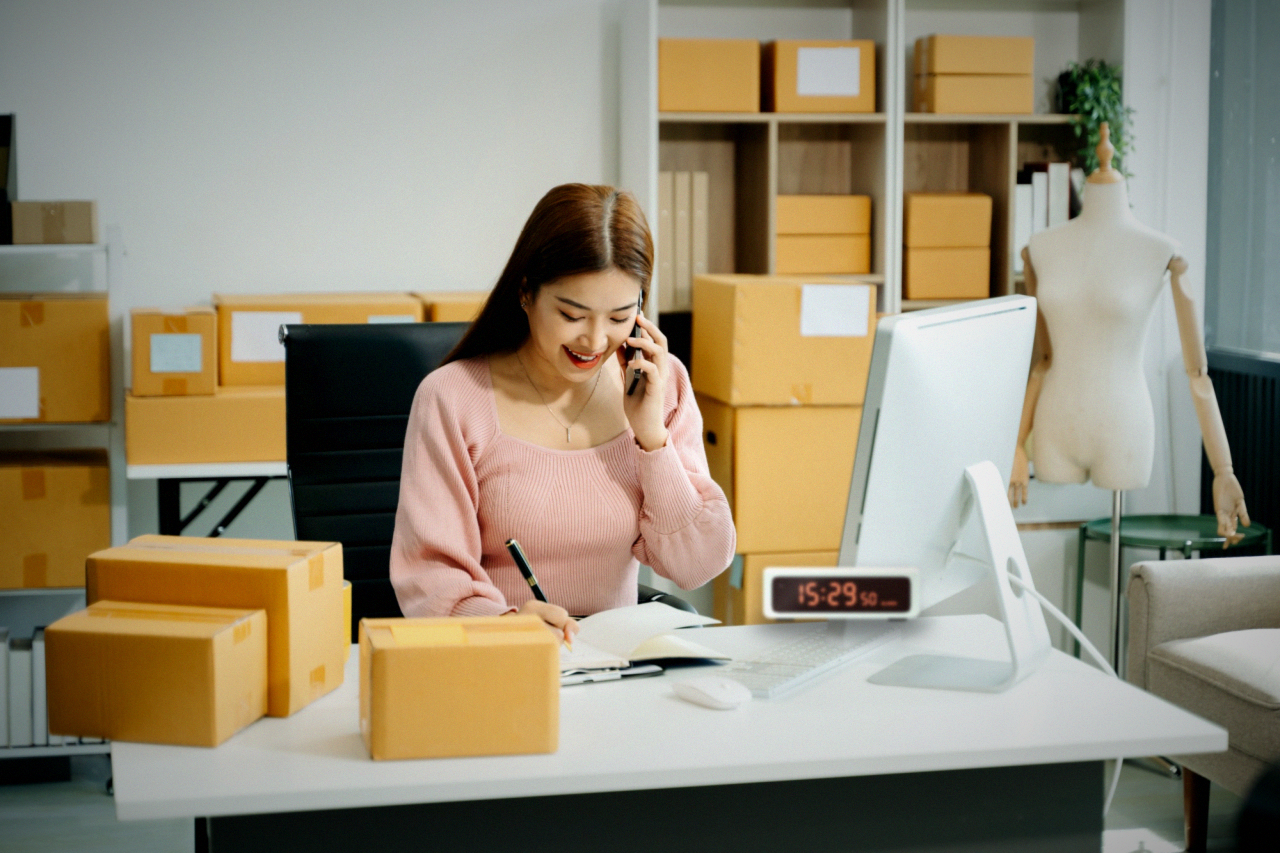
15:29
